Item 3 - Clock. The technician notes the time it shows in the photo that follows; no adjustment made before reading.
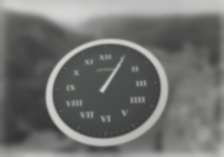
1:05
